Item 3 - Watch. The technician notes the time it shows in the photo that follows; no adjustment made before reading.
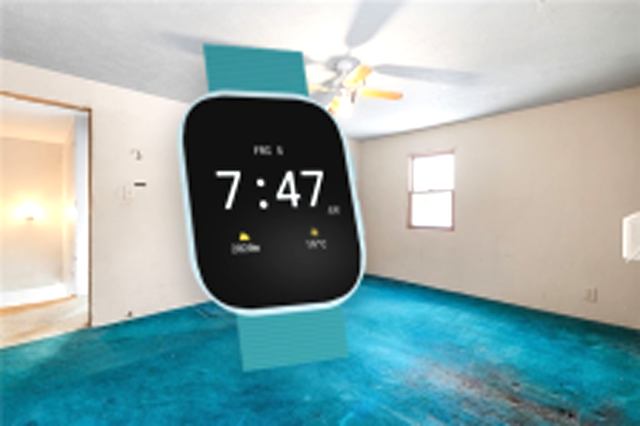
7:47
